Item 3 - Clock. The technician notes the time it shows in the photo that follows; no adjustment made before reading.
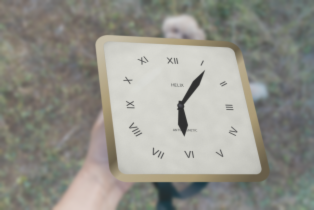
6:06
